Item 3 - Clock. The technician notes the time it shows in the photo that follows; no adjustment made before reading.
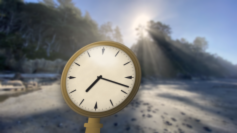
7:18
